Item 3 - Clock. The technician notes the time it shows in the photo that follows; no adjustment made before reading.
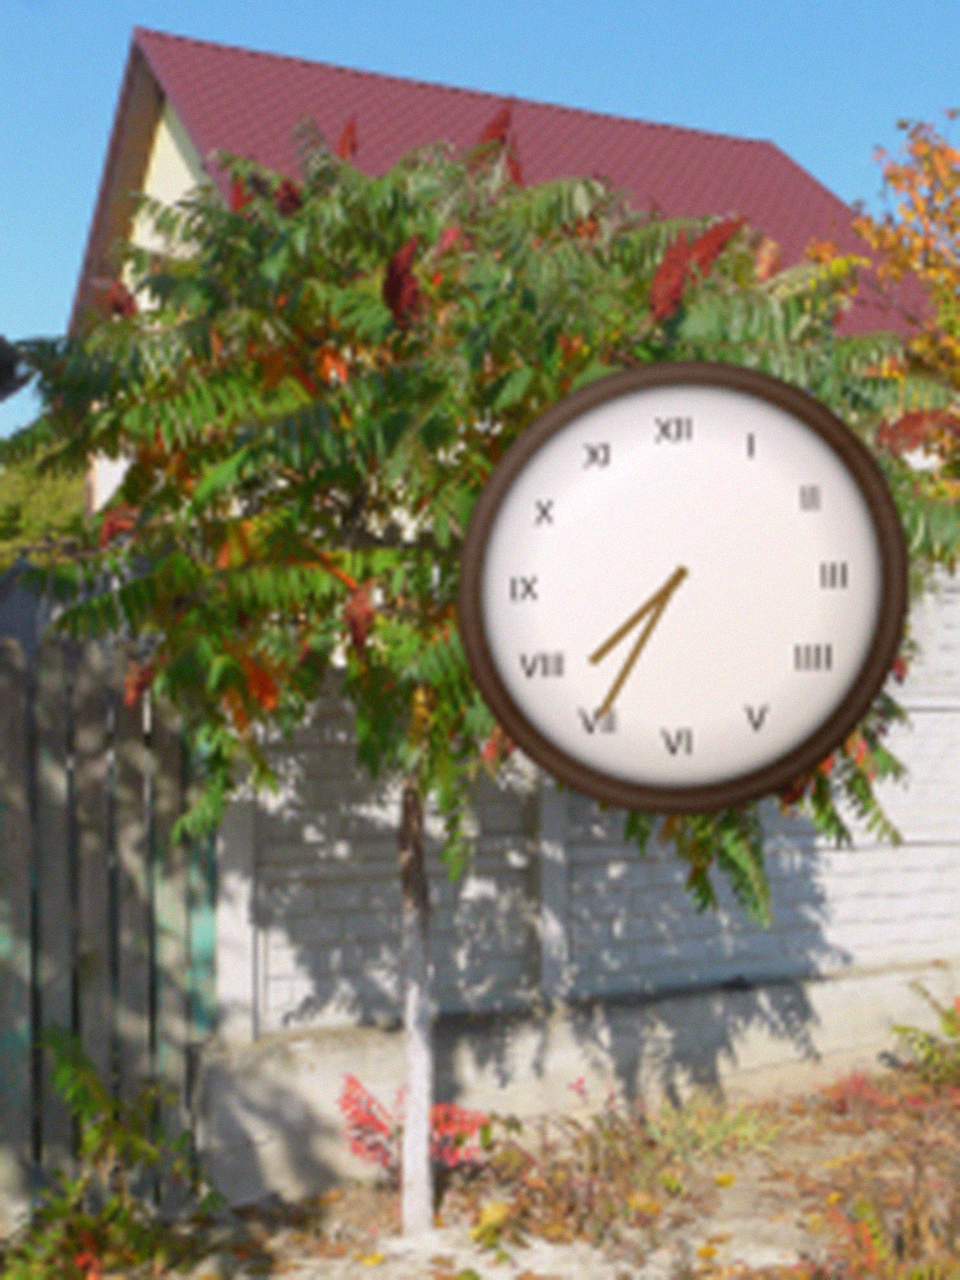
7:35
